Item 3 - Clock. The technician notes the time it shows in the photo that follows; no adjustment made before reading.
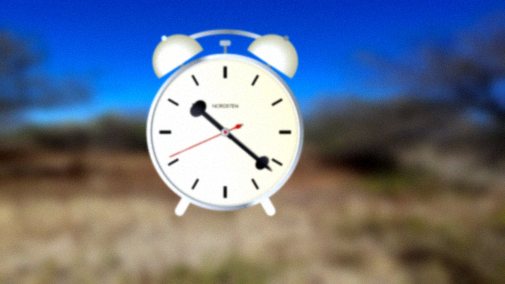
10:21:41
